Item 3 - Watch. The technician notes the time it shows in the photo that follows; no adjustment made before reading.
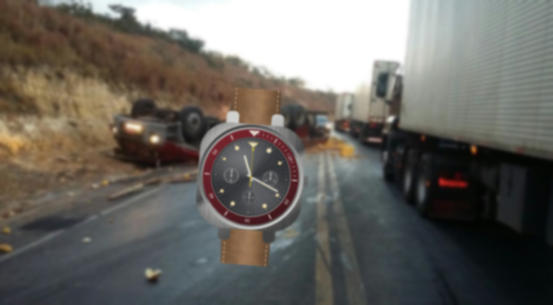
11:19
